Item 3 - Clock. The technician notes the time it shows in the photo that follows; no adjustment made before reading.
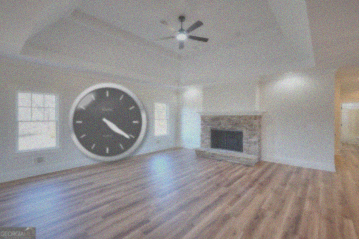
4:21
